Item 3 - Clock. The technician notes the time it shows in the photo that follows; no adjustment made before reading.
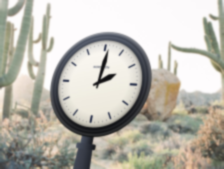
2:01
